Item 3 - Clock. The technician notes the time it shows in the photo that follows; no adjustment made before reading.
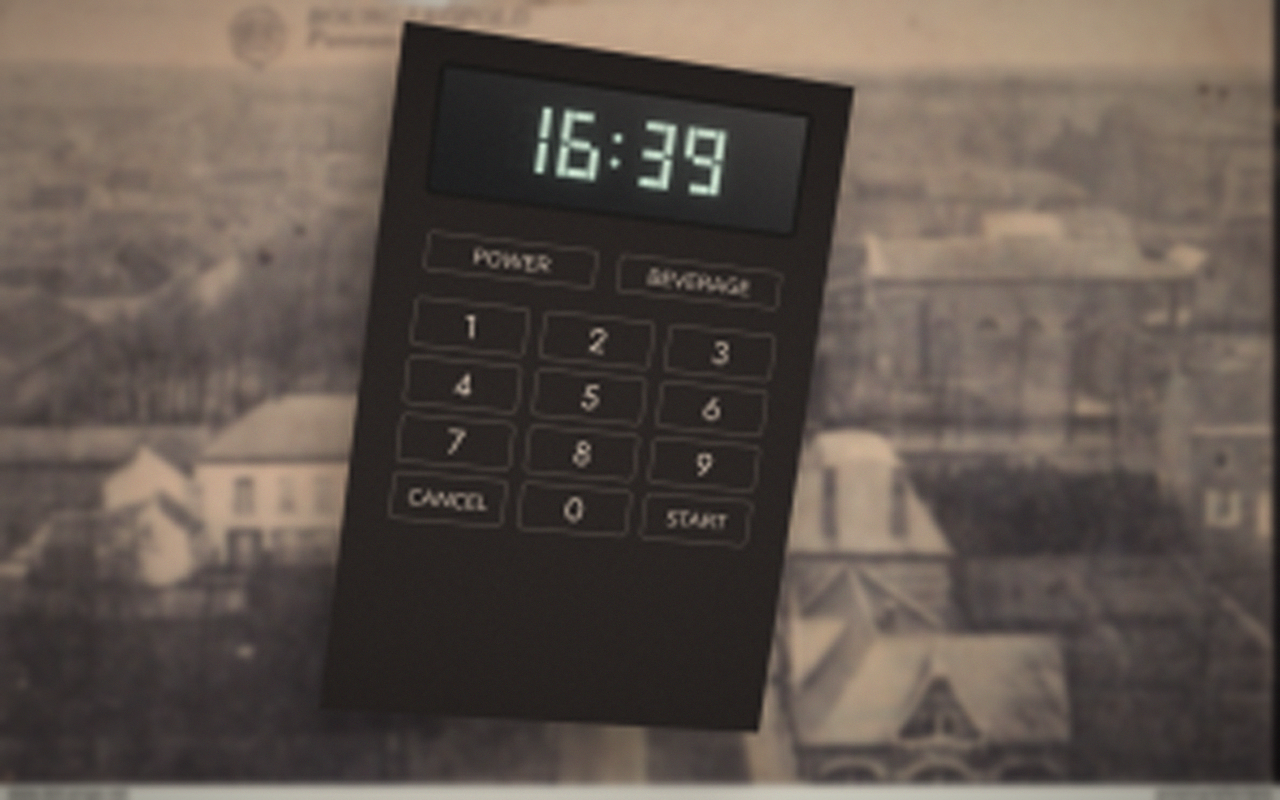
16:39
